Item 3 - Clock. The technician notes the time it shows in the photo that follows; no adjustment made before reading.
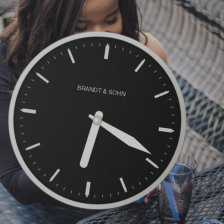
6:19
